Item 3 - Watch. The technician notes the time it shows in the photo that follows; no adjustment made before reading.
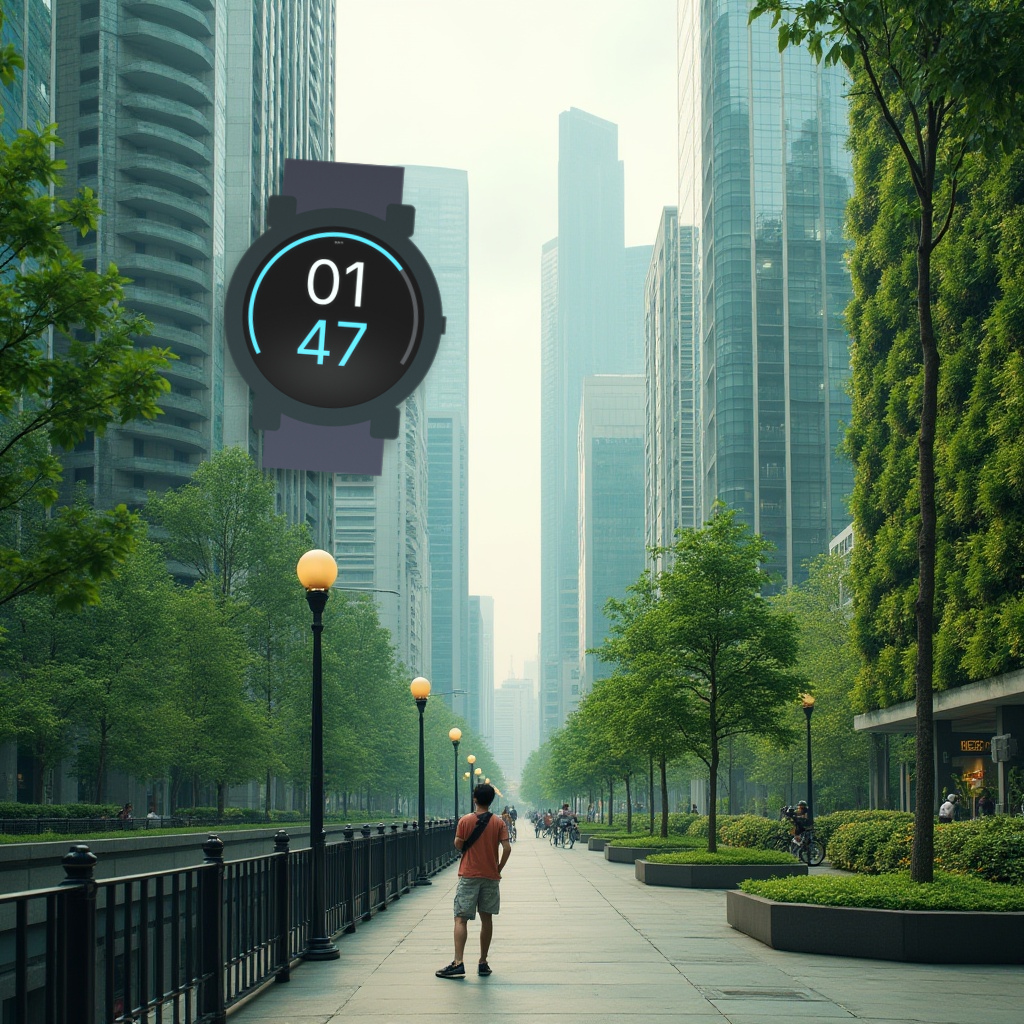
1:47
